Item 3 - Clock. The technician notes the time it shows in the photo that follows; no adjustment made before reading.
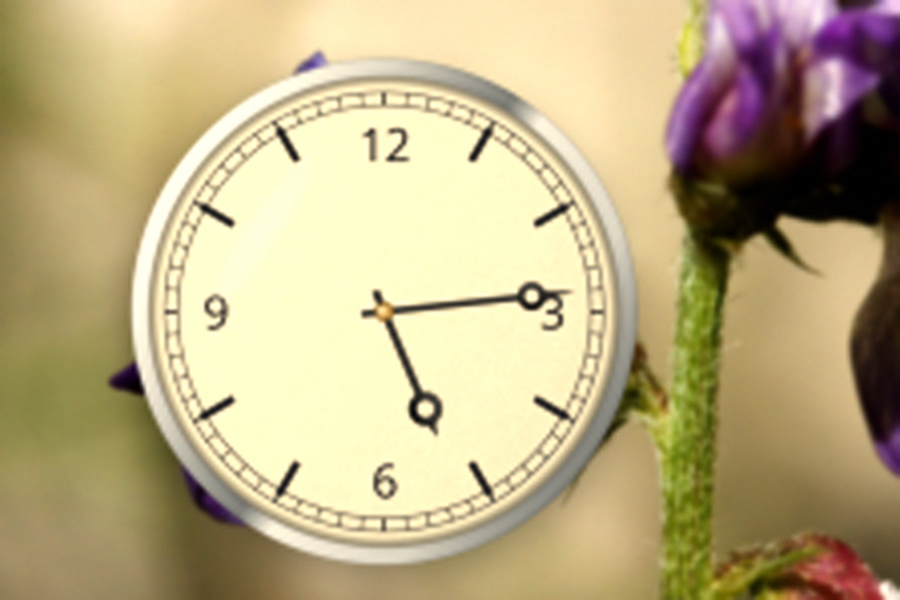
5:14
